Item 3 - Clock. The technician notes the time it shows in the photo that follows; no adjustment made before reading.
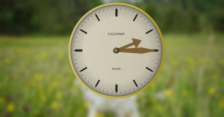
2:15
